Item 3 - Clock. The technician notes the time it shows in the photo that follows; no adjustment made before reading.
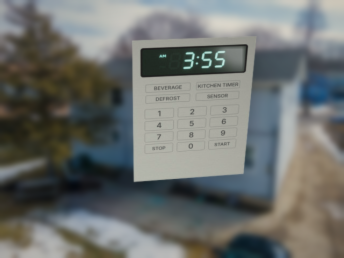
3:55
